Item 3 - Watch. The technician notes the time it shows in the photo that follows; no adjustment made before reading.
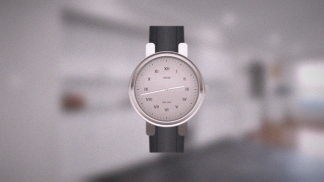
2:43
